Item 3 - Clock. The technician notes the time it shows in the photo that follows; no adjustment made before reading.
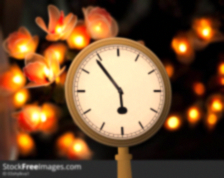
5:54
